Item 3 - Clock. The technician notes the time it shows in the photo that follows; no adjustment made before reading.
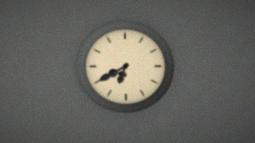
6:40
